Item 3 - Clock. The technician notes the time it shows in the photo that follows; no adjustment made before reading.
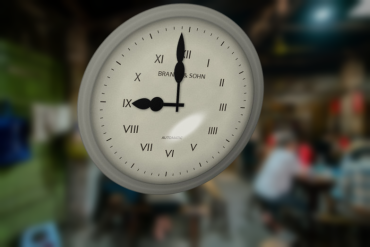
8:59
